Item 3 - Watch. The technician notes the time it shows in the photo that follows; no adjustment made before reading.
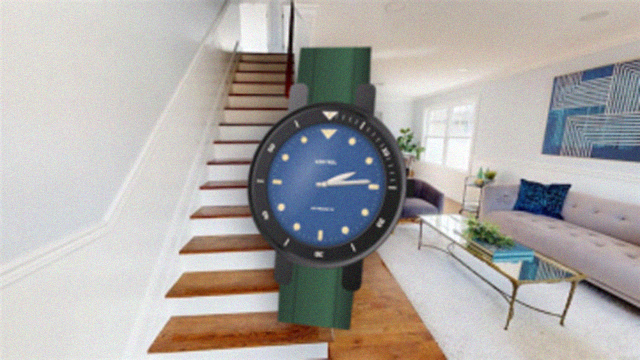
2:14
